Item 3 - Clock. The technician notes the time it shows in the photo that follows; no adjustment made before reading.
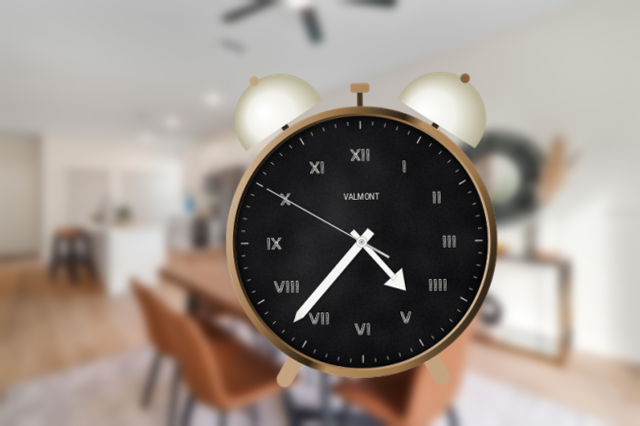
4:36:50
